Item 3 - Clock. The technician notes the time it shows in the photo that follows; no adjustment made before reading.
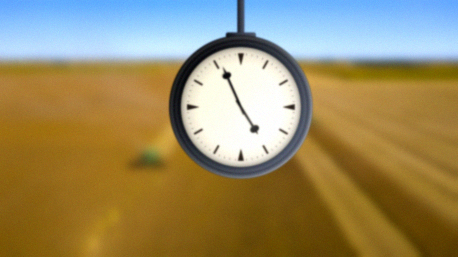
4:56
